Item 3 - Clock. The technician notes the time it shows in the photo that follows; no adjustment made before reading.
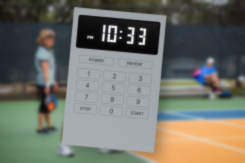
10:33
